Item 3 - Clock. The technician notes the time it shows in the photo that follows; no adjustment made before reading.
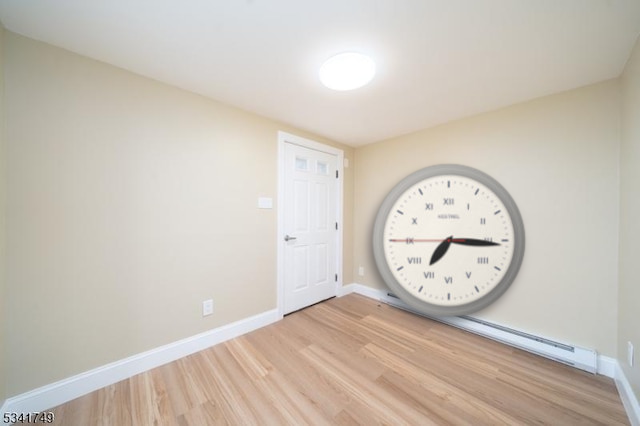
7:15:45
